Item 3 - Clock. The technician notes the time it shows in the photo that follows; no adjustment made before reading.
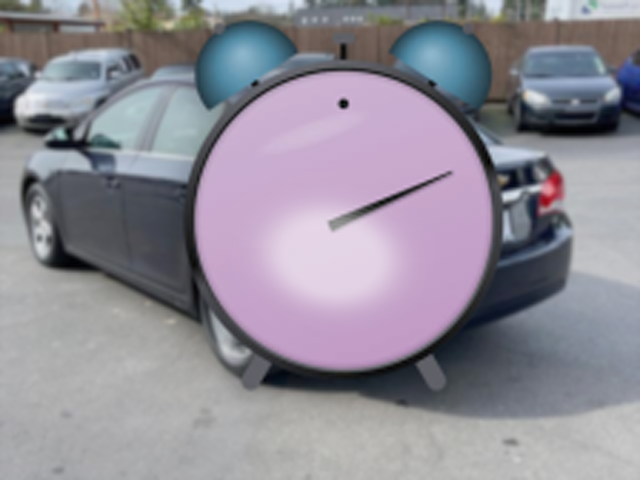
2:11
